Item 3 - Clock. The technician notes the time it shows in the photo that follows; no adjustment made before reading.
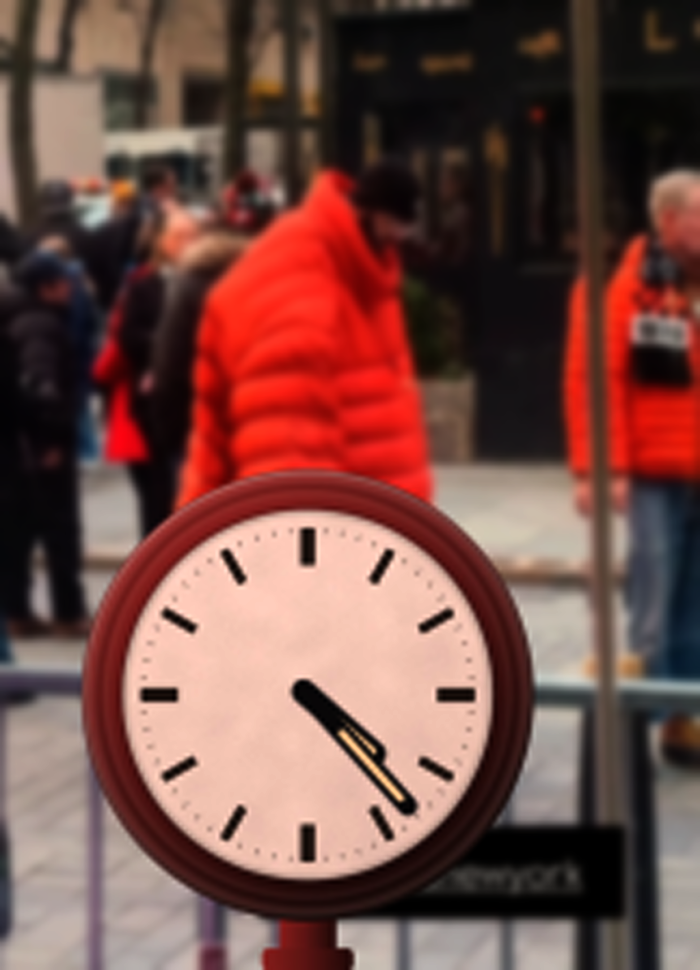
4:23
